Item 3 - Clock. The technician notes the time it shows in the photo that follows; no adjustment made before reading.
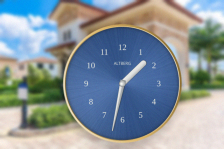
1:32
